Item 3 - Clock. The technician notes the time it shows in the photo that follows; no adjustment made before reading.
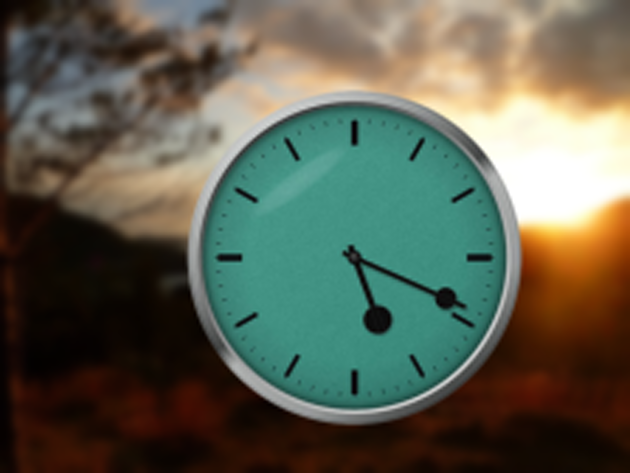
5:19
